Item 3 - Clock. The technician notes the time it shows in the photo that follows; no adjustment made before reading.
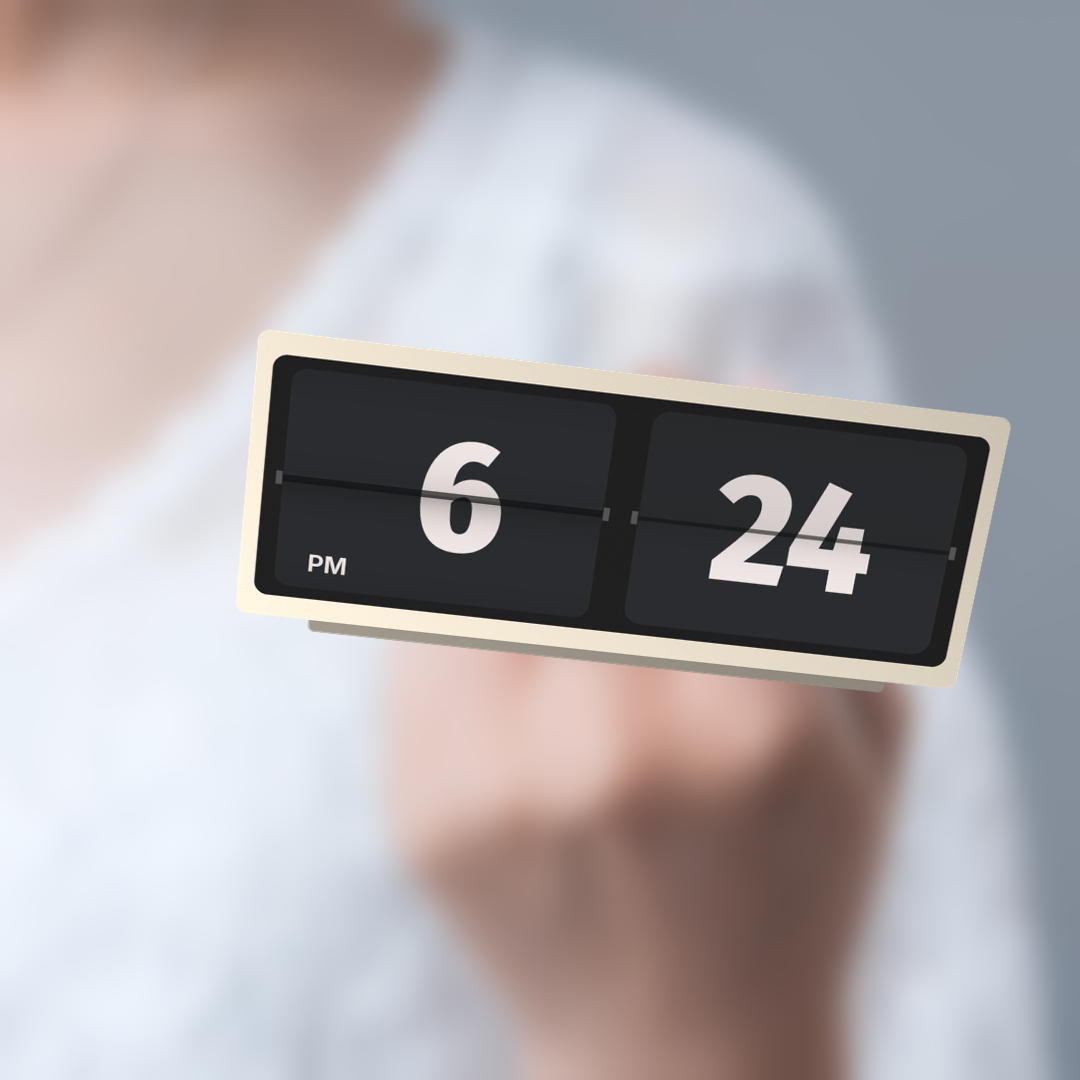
6:24
